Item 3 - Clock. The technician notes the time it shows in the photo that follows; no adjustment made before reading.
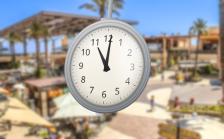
11:01
